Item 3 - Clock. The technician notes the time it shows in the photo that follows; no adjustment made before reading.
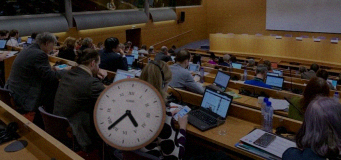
4:37
